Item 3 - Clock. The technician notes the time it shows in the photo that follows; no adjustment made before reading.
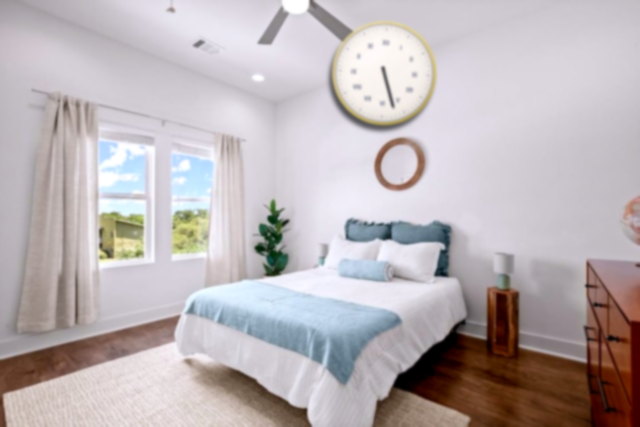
5:27
